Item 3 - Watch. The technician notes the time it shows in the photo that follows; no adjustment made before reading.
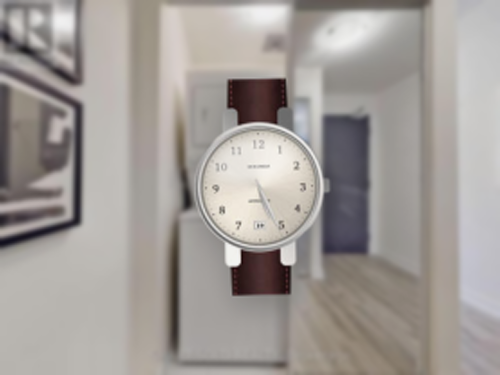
5:26
